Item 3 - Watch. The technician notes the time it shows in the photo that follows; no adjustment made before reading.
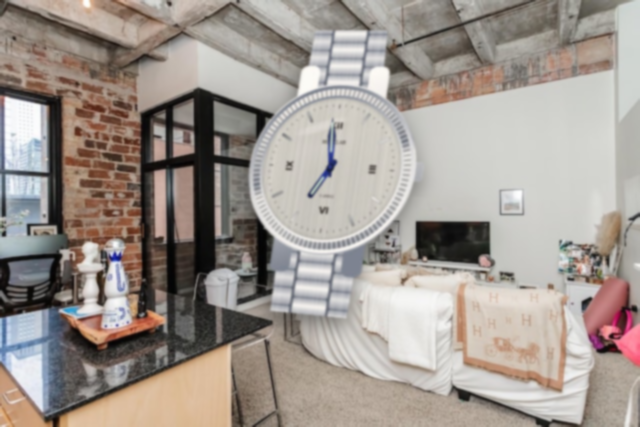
6:59
